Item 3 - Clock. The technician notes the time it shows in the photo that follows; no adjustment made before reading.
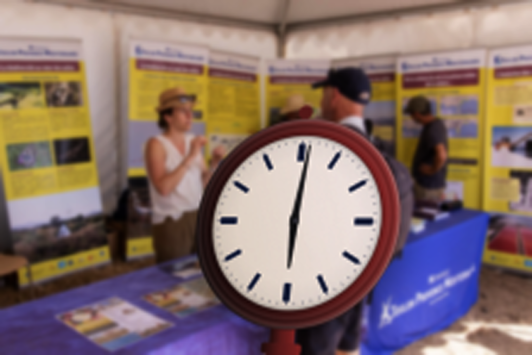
6:01
